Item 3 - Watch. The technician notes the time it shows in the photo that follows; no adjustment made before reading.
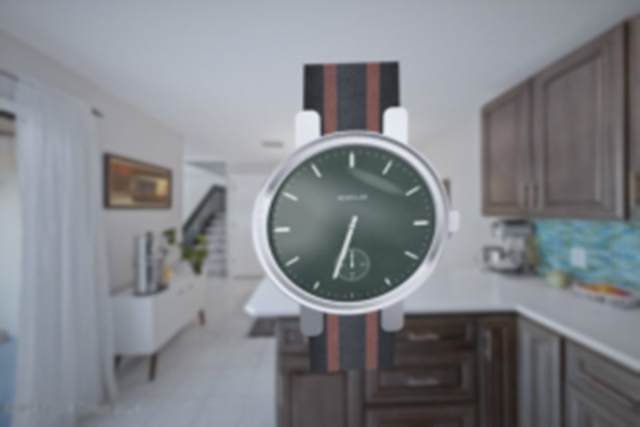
6:33
